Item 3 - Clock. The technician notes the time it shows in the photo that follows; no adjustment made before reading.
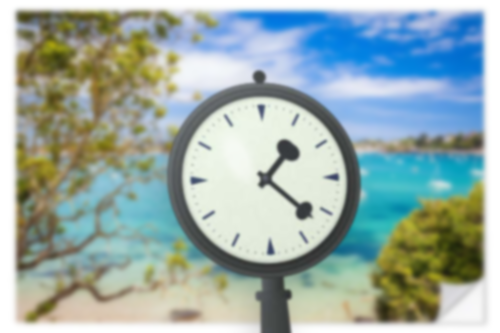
1:22
